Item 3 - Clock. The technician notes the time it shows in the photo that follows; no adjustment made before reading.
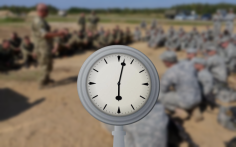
6:02
